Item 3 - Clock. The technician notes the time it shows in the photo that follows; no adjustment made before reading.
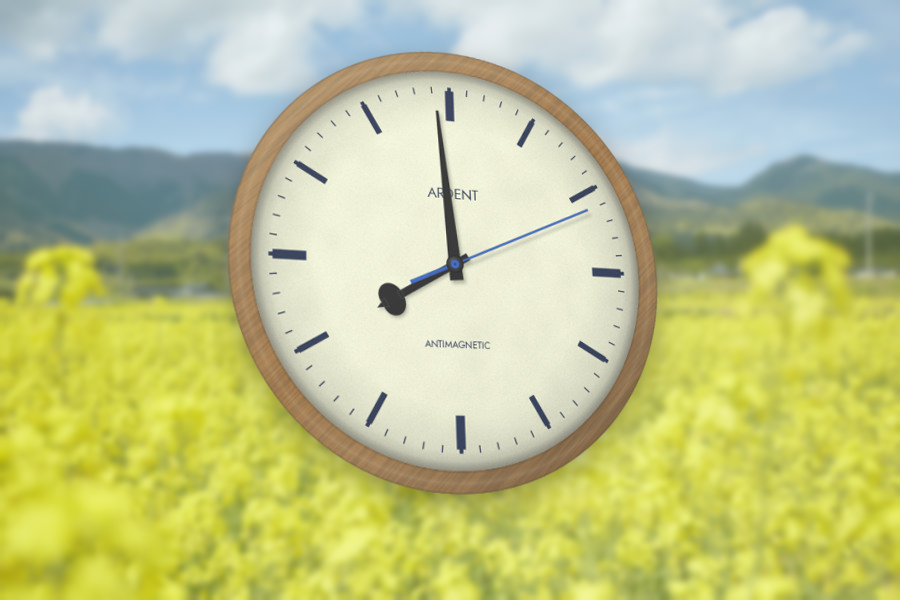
7:59:11
